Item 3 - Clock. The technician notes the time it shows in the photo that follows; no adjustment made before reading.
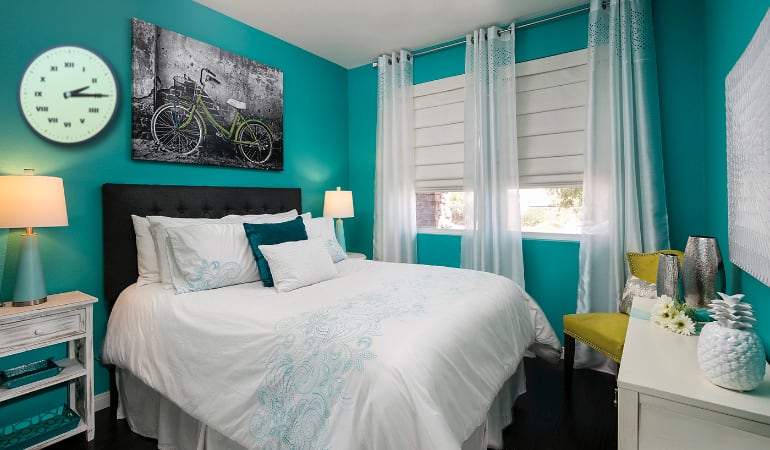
2:15
